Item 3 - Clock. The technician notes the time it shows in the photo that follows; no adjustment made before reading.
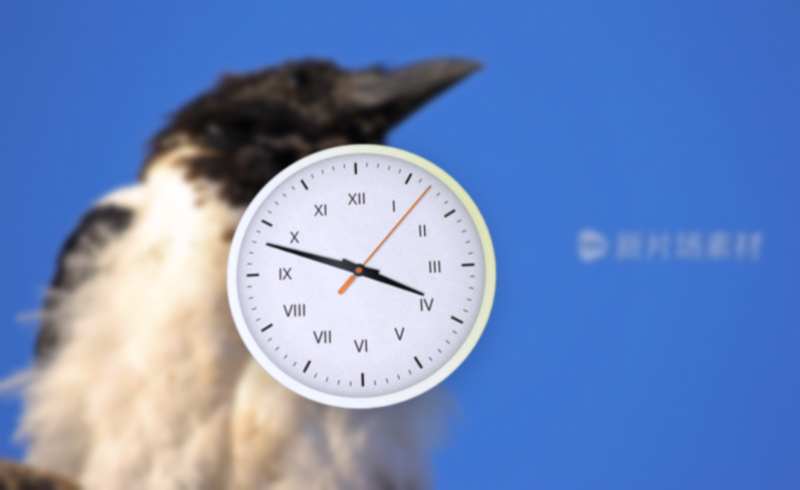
3:48:07
